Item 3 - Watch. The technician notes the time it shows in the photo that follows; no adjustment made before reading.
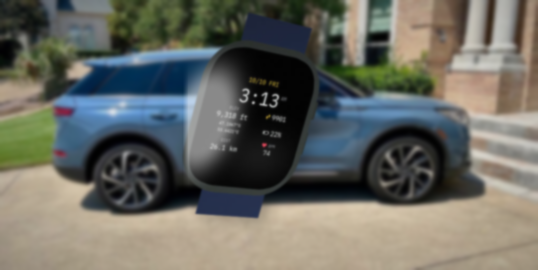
3:13
